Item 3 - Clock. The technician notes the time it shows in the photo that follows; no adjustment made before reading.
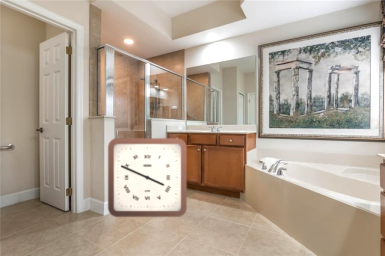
3:49
